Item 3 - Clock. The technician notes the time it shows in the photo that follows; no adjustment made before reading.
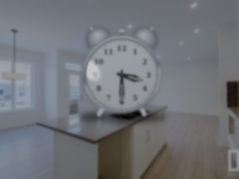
3:30
